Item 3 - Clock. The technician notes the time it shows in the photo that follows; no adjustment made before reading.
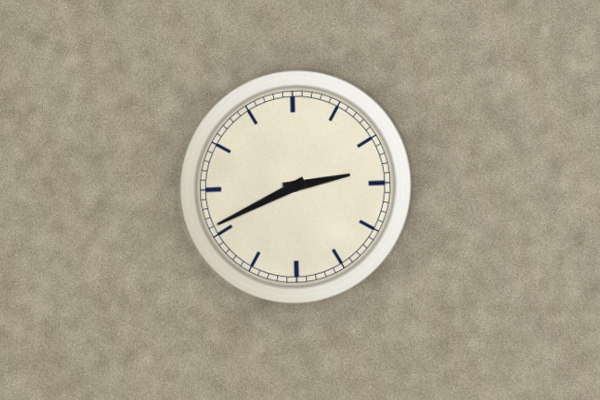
2:41
